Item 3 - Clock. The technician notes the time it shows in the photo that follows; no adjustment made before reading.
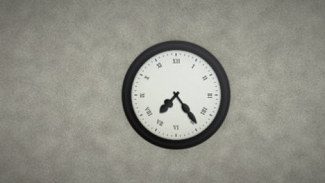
7:24
